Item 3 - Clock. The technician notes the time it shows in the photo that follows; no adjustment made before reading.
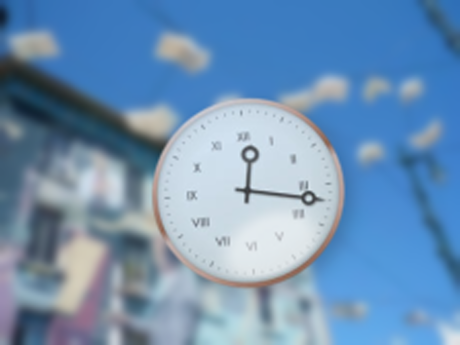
12:17
